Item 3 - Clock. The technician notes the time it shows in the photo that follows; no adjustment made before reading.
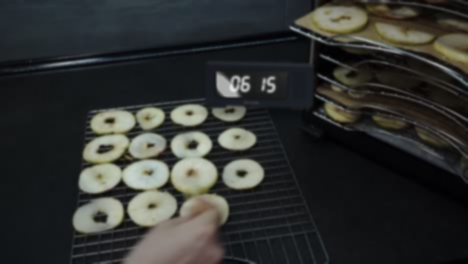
6:15
